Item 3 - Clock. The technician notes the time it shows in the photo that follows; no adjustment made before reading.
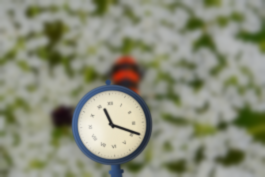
11:19
